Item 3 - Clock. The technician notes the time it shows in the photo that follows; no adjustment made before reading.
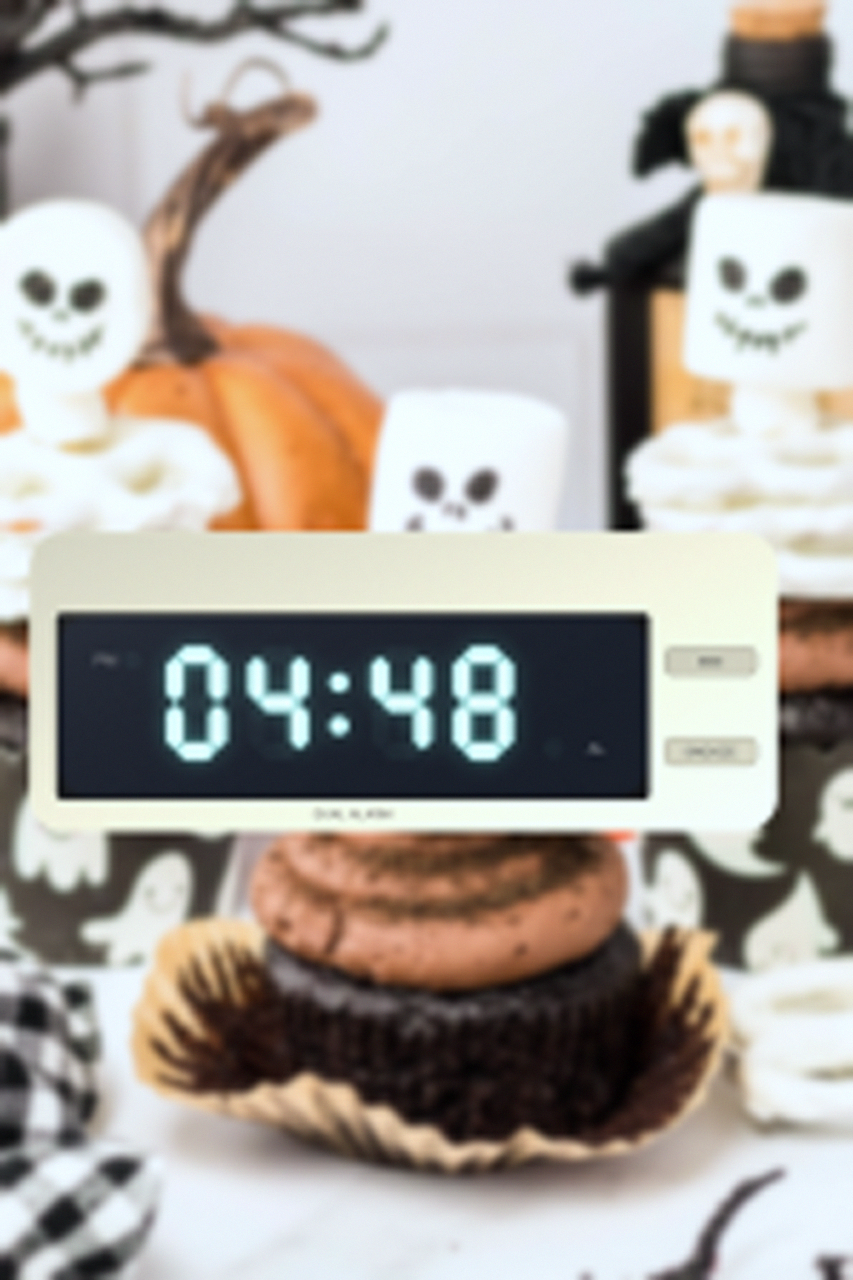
4:48
